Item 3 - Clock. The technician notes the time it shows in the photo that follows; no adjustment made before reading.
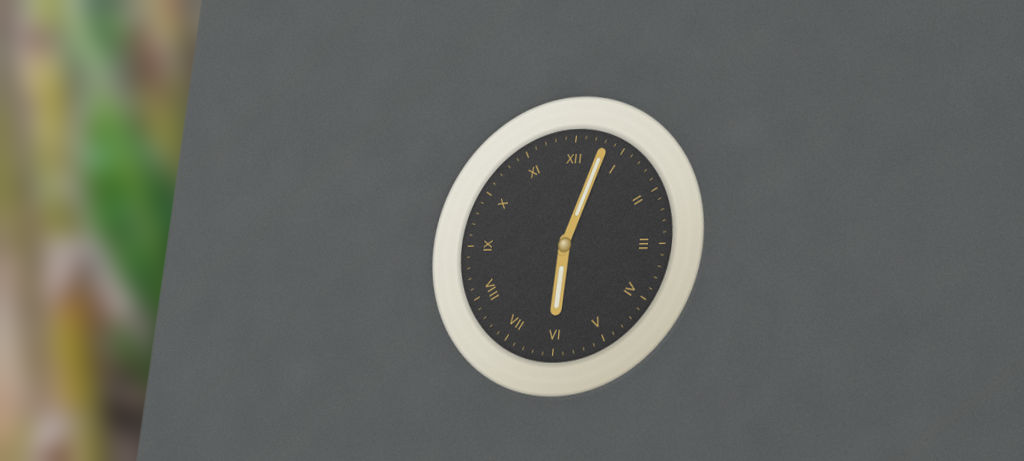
6:03
